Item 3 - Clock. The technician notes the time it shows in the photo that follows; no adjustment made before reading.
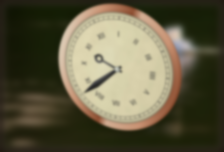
10:43
